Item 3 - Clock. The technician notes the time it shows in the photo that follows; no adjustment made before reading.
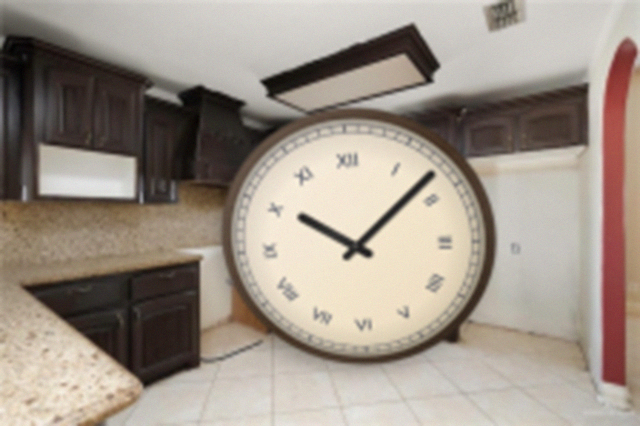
10:08
